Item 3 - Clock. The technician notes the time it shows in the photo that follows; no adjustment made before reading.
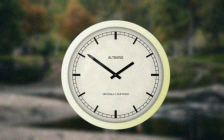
1:51
